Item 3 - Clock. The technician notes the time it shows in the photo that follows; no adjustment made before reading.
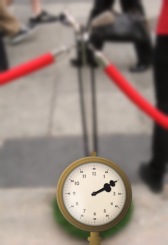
2:10
